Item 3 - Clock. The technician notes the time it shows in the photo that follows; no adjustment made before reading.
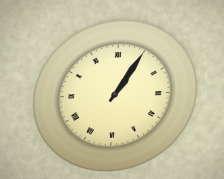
1:05
